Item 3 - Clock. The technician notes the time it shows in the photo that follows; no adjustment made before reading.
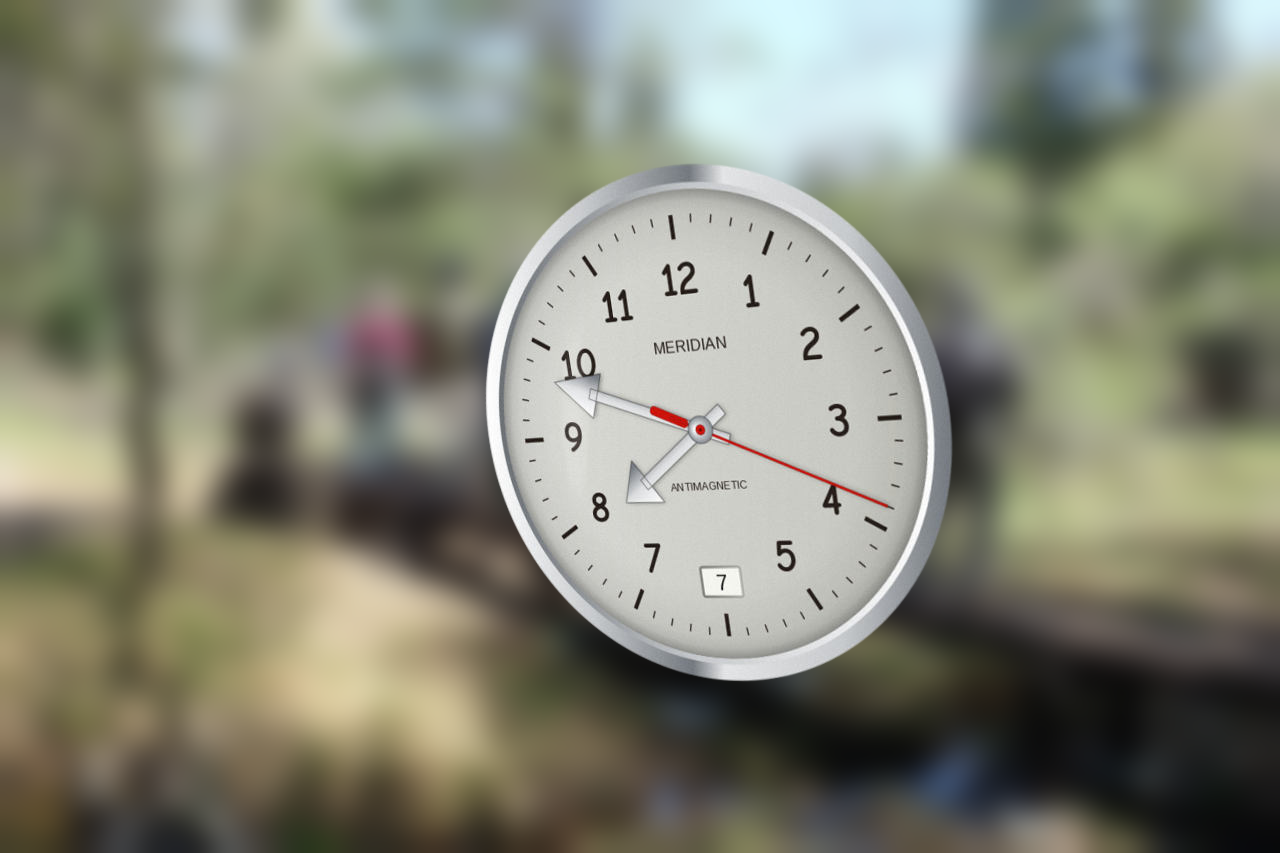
7:48:19
